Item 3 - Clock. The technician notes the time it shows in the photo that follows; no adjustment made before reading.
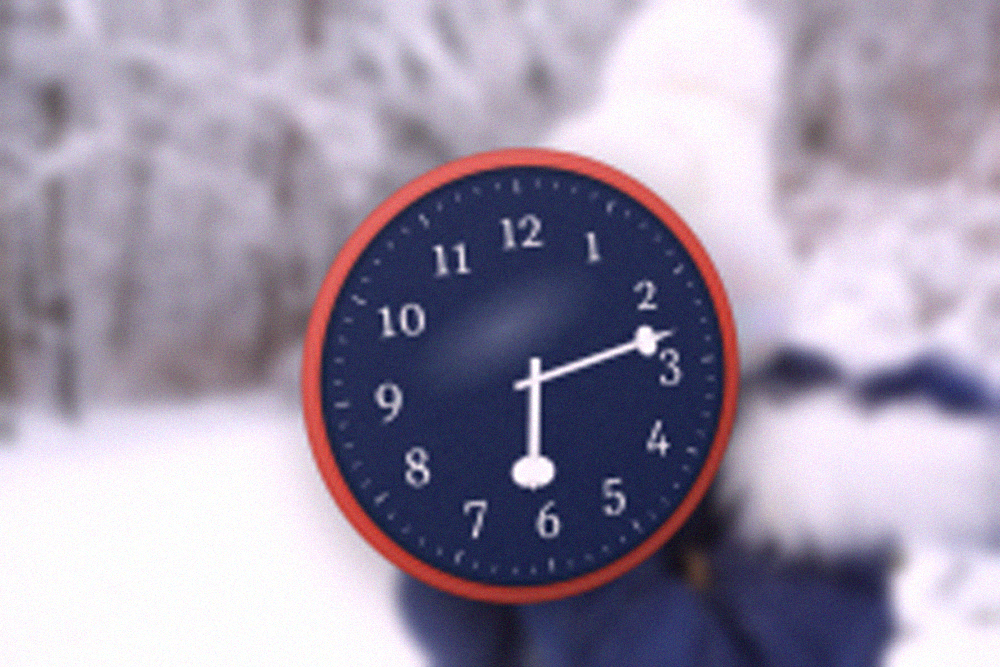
6:13
